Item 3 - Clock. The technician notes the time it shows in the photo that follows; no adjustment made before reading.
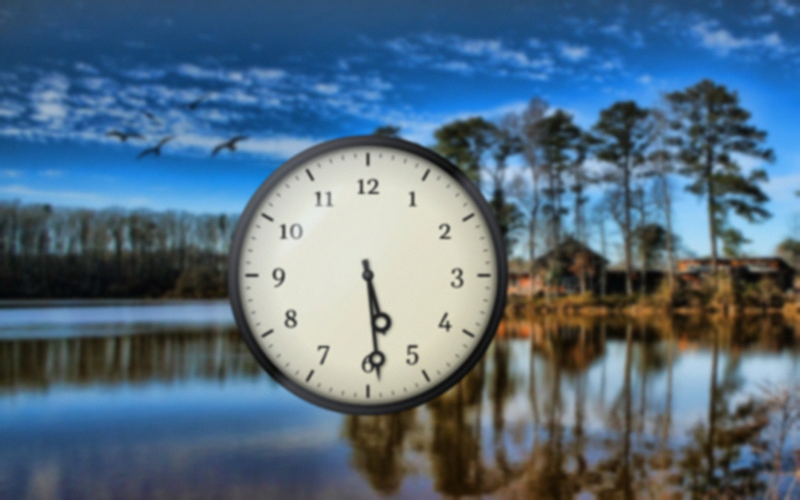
5:29
